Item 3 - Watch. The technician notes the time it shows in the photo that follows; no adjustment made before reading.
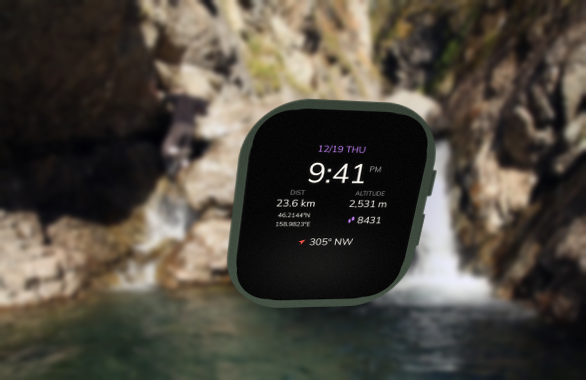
9:41
